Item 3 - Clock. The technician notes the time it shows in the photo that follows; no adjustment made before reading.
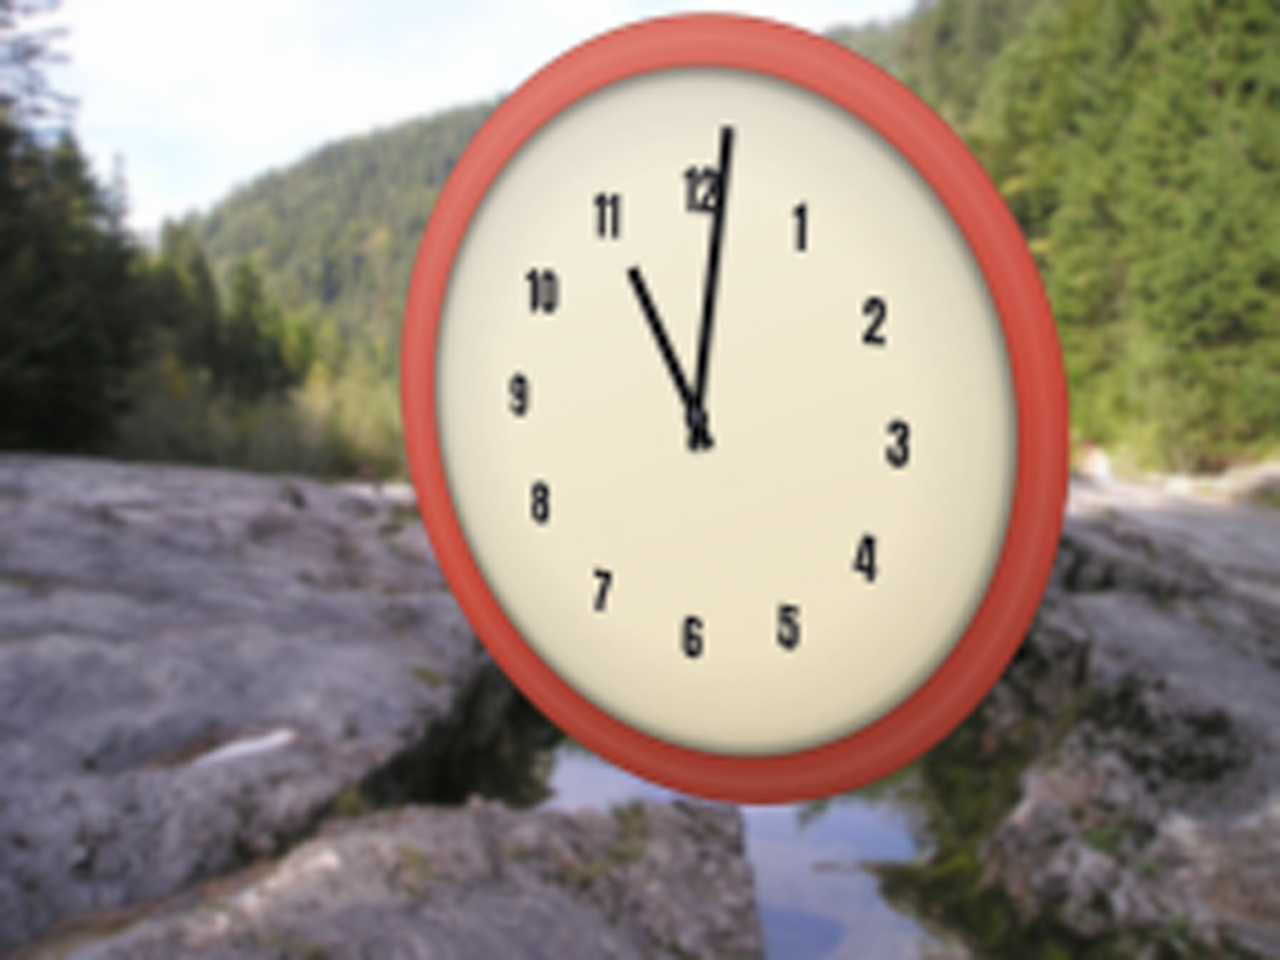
11:01
